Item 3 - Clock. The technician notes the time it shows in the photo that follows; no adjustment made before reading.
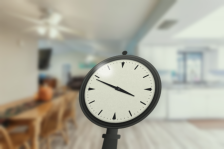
3:49
